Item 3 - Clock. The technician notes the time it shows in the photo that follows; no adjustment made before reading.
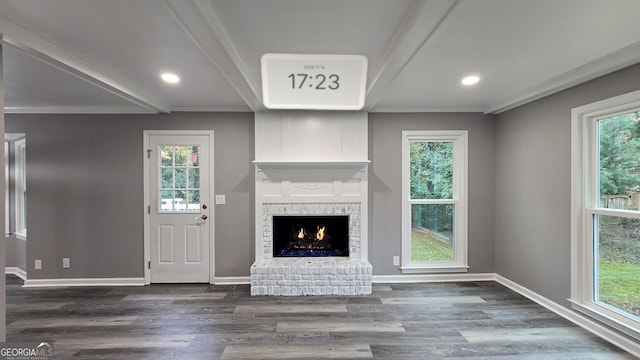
17:23
